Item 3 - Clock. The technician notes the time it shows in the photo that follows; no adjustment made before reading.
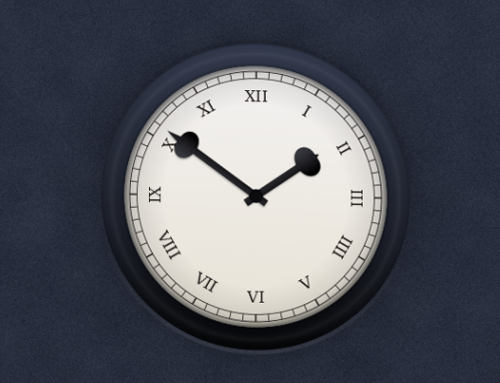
1:51
